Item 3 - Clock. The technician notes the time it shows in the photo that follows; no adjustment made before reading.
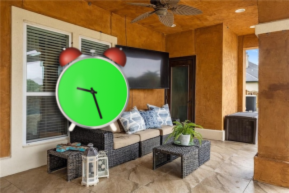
9:27
